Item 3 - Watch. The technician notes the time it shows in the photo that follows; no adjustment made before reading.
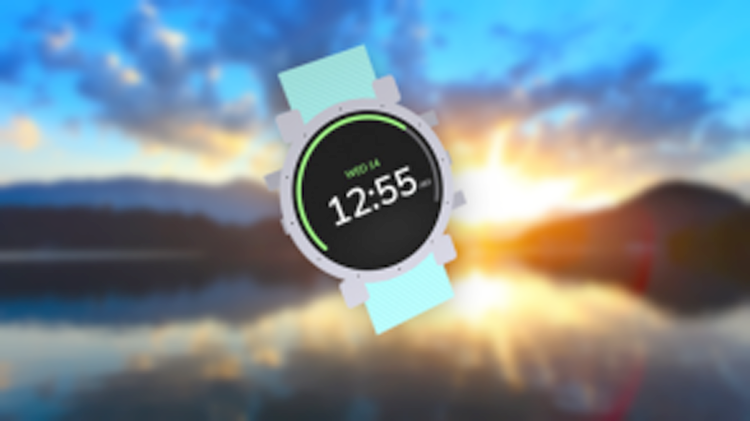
12:55
